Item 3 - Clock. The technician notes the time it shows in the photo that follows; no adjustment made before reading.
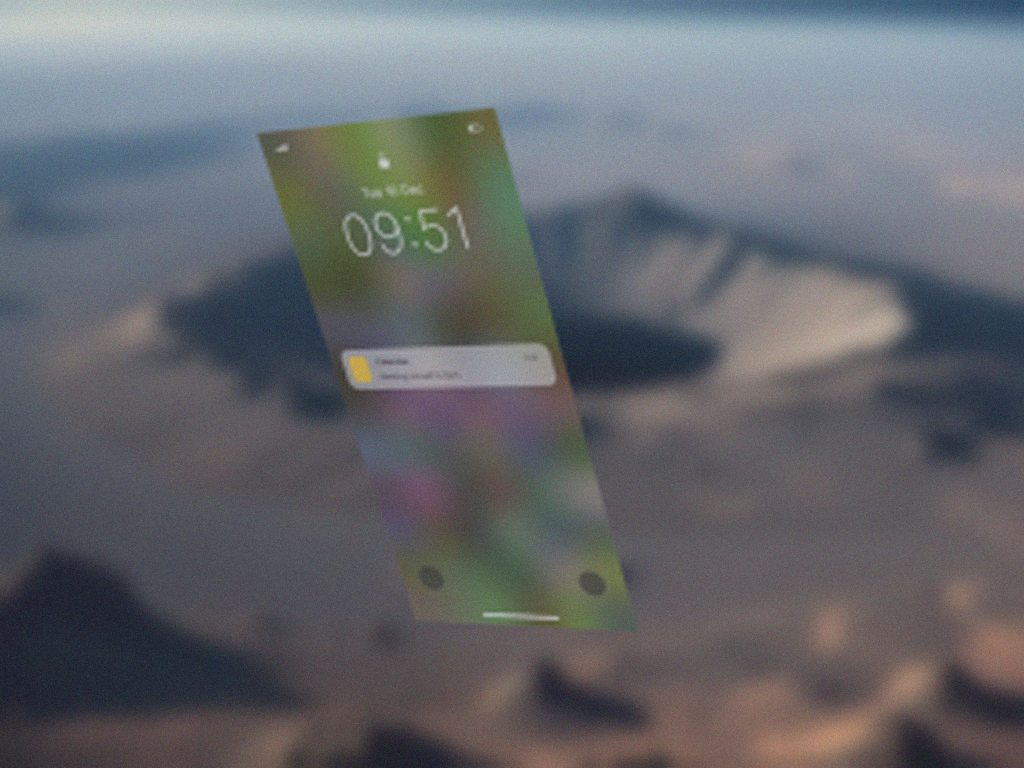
9:51
